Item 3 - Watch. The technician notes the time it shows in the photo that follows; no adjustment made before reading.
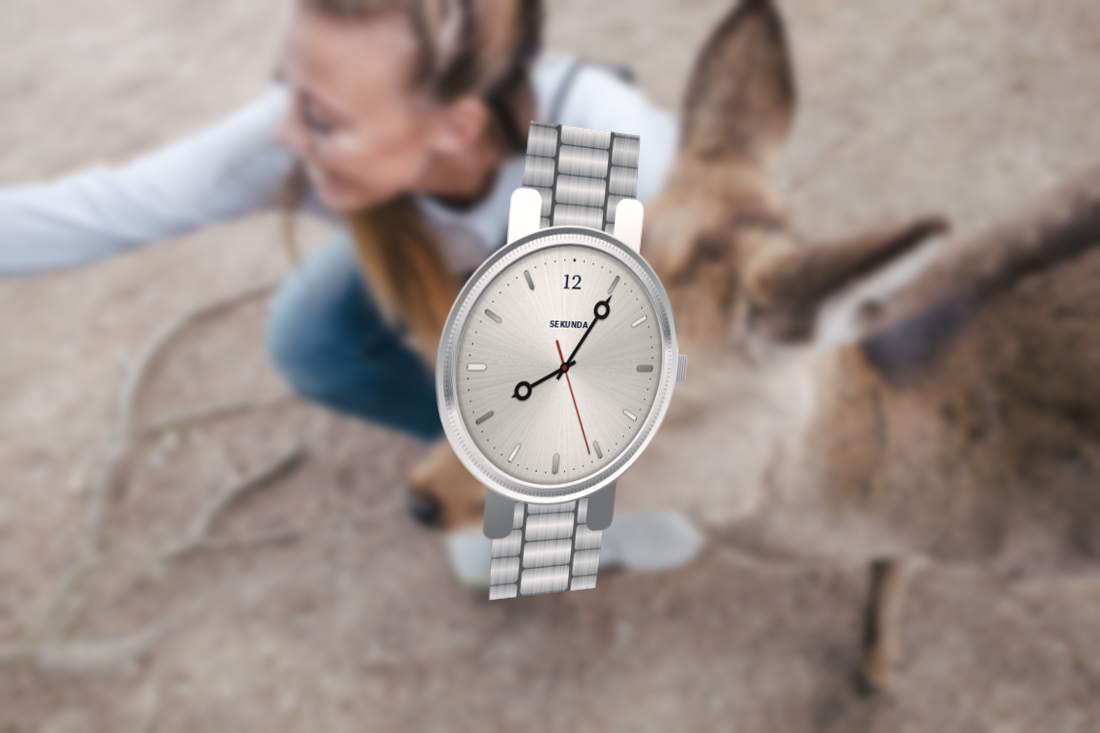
8:05:26
